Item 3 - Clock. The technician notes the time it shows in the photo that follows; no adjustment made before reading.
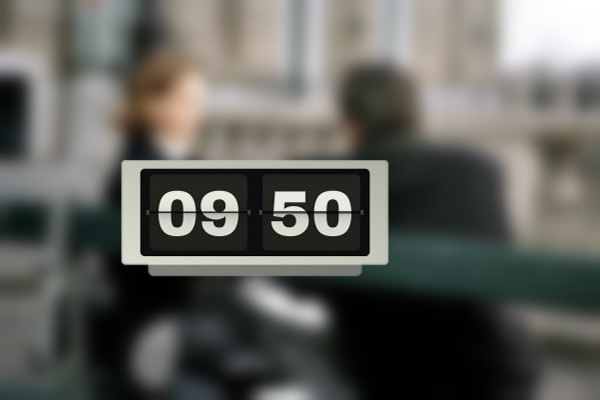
9:50
